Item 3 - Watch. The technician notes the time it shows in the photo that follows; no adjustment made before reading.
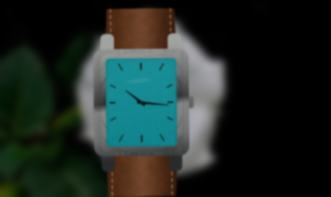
10:16
